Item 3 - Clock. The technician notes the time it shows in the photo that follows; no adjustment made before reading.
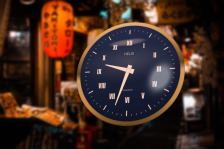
9:33
